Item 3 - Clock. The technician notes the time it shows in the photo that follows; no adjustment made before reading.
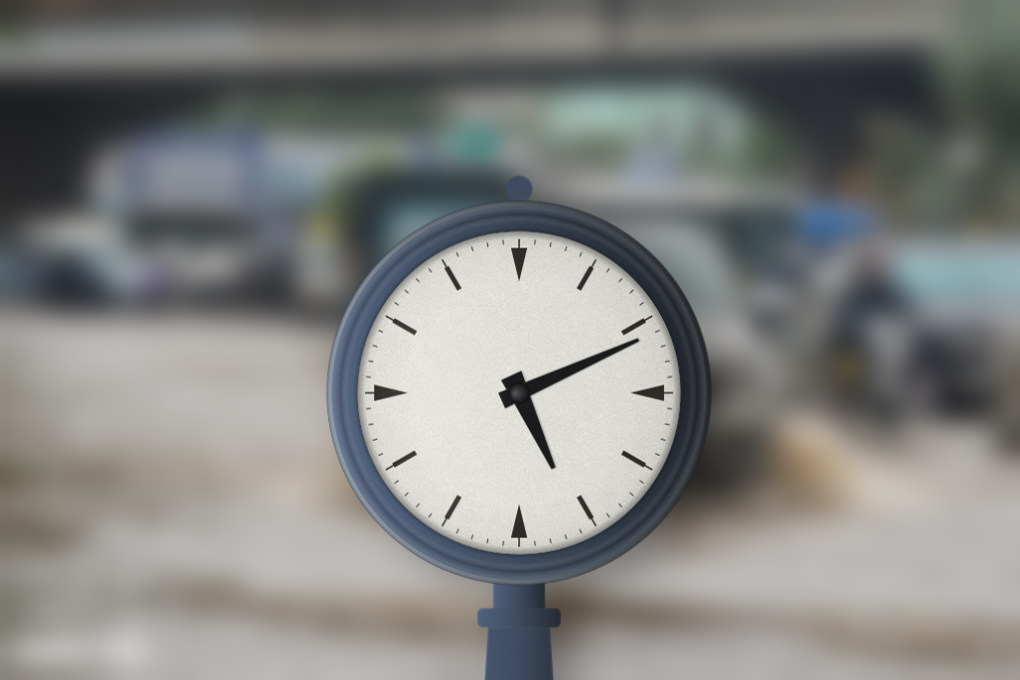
5:11
